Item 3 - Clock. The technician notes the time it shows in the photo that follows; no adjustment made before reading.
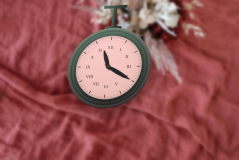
11:20
